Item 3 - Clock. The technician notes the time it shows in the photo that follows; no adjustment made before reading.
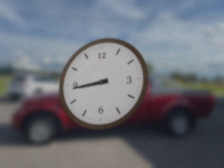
8:44
